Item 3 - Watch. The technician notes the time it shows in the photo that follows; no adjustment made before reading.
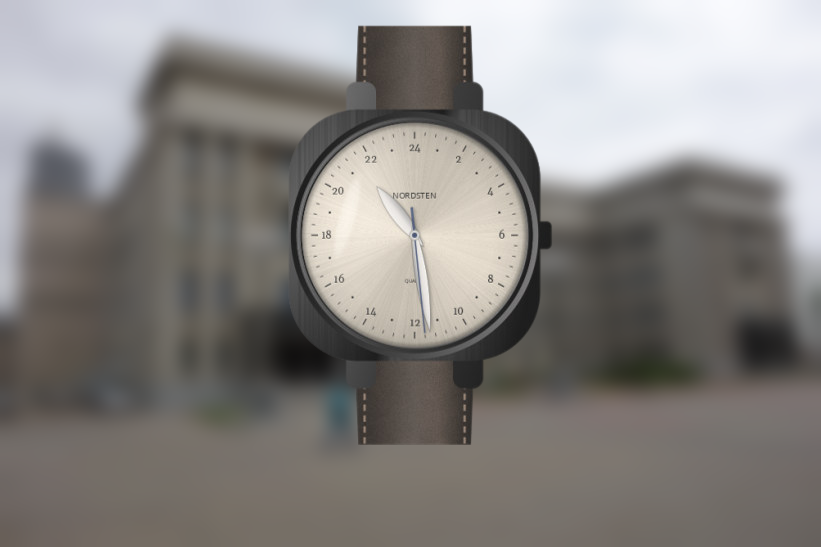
21:28:29
